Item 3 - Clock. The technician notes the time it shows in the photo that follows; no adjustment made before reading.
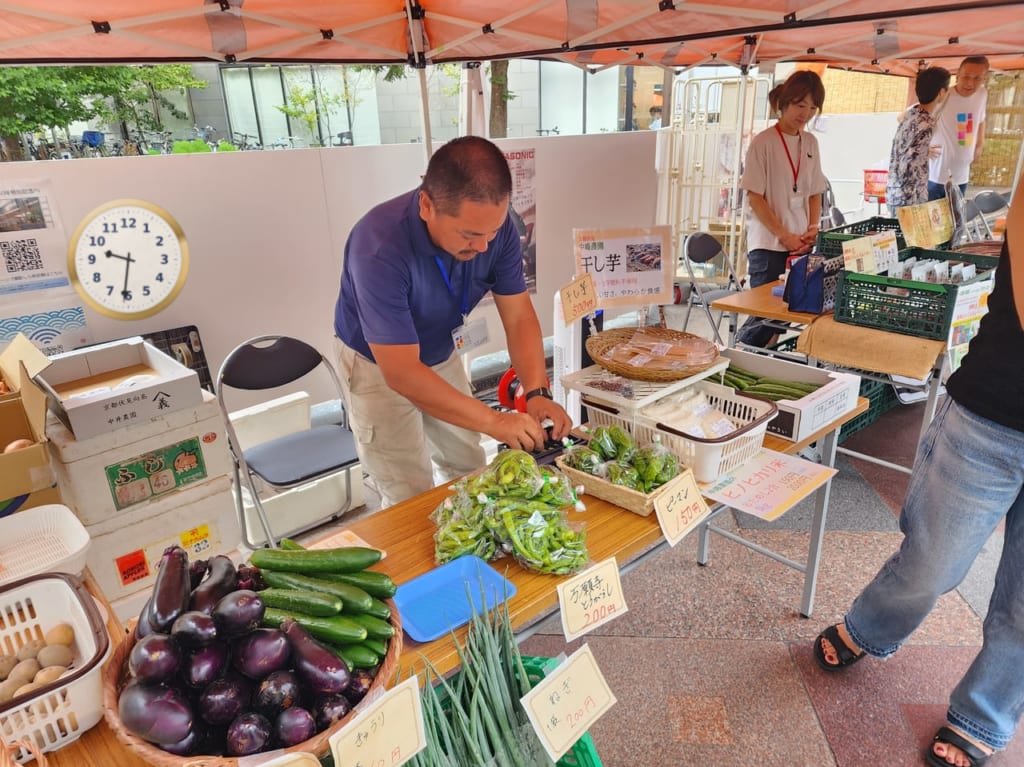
9:31
